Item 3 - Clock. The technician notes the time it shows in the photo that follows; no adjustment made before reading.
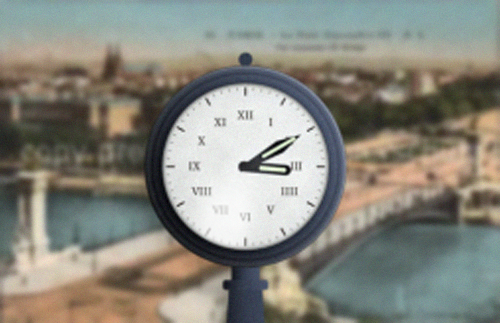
3:10
